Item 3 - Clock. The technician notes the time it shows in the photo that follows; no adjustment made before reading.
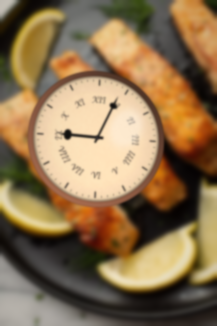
9:04
